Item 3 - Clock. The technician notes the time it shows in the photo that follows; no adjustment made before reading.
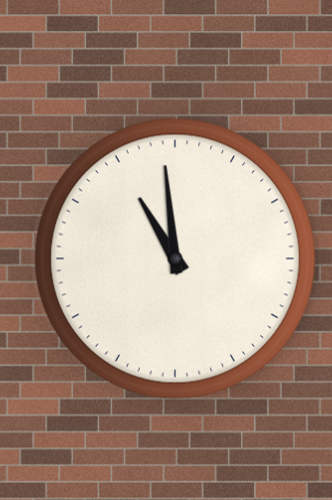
10:59
